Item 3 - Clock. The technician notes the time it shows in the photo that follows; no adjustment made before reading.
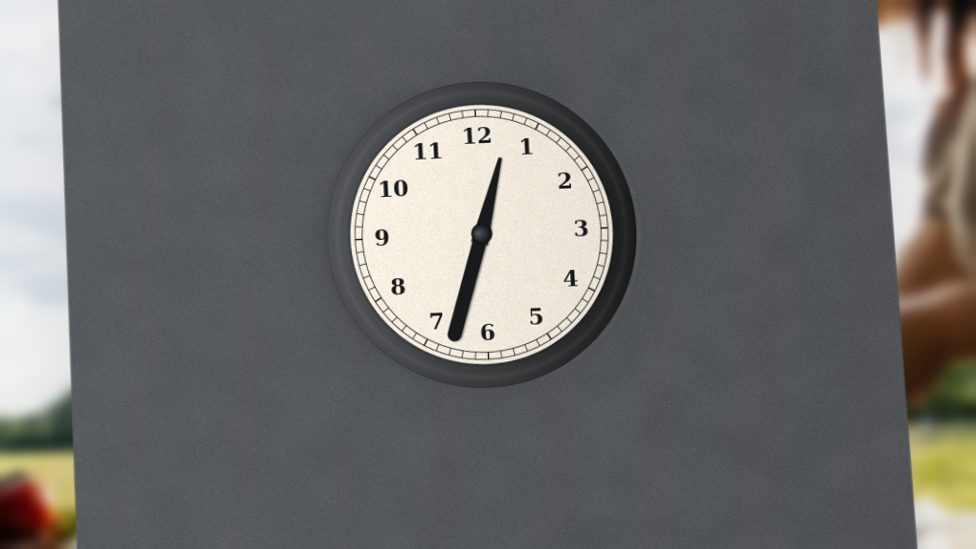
12:33
